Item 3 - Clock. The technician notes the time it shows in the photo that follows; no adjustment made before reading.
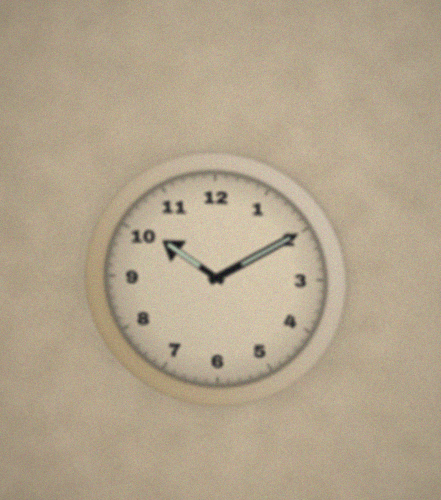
10:10
